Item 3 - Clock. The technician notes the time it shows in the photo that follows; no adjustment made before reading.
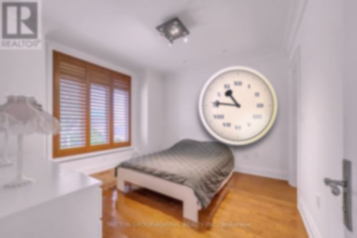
10:46
